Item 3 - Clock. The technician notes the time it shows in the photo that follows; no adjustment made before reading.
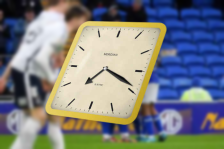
7:19
